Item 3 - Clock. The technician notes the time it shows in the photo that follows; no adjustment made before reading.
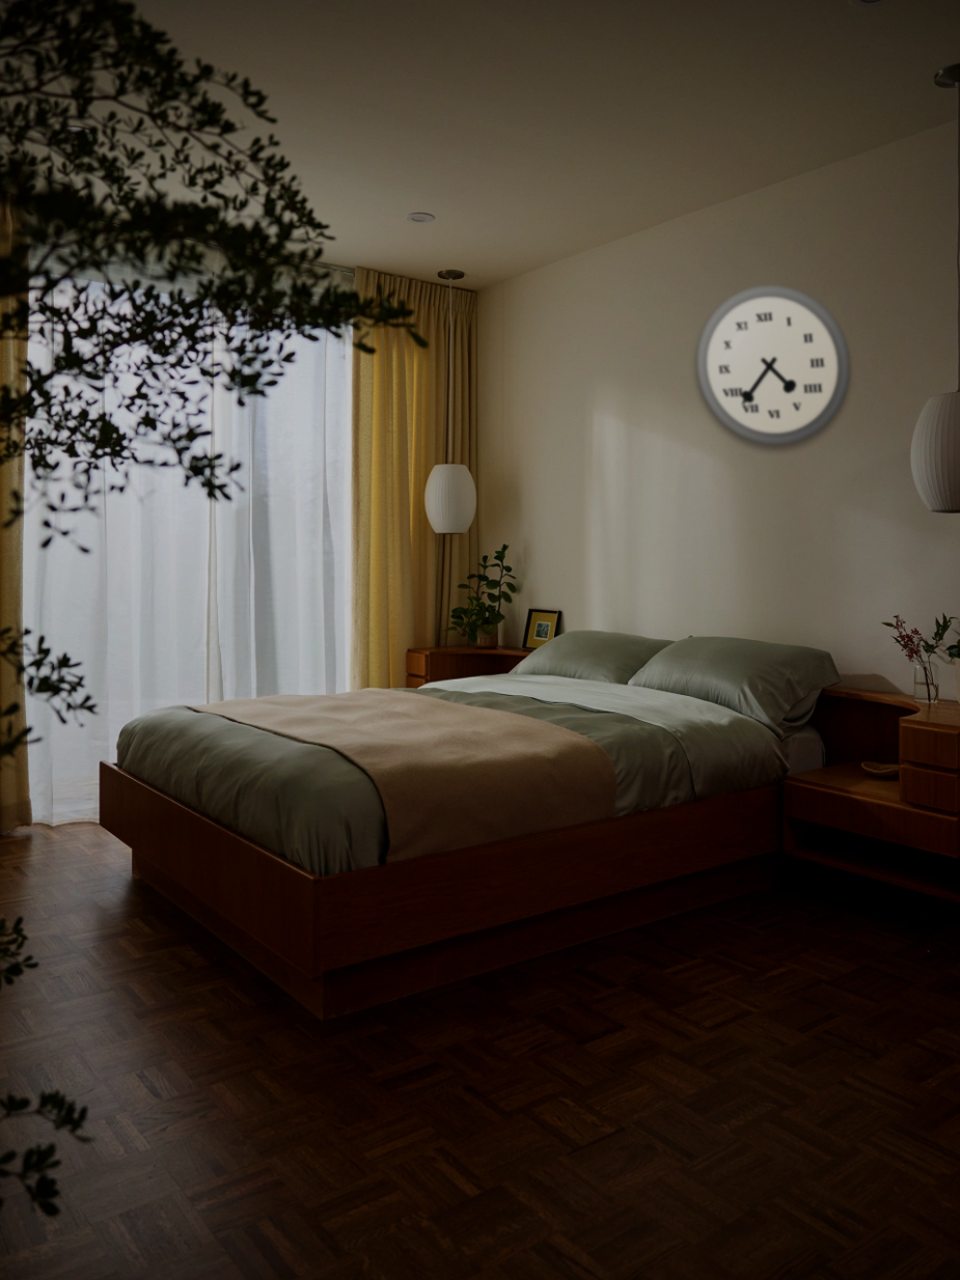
4:37
